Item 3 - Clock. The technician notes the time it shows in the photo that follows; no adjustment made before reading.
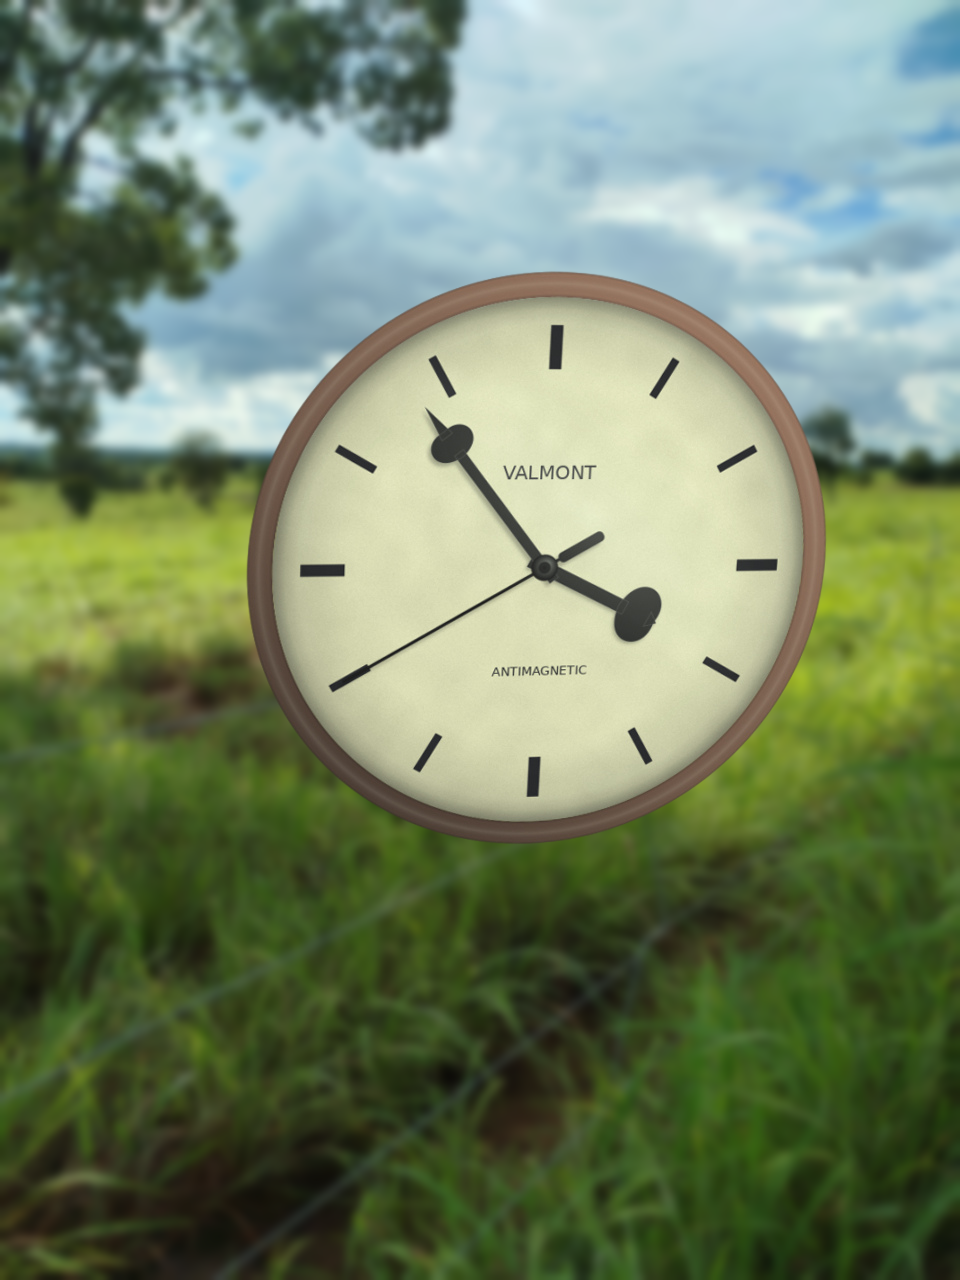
3:53:40
